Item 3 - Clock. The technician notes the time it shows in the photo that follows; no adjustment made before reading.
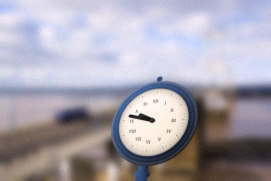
9:47
